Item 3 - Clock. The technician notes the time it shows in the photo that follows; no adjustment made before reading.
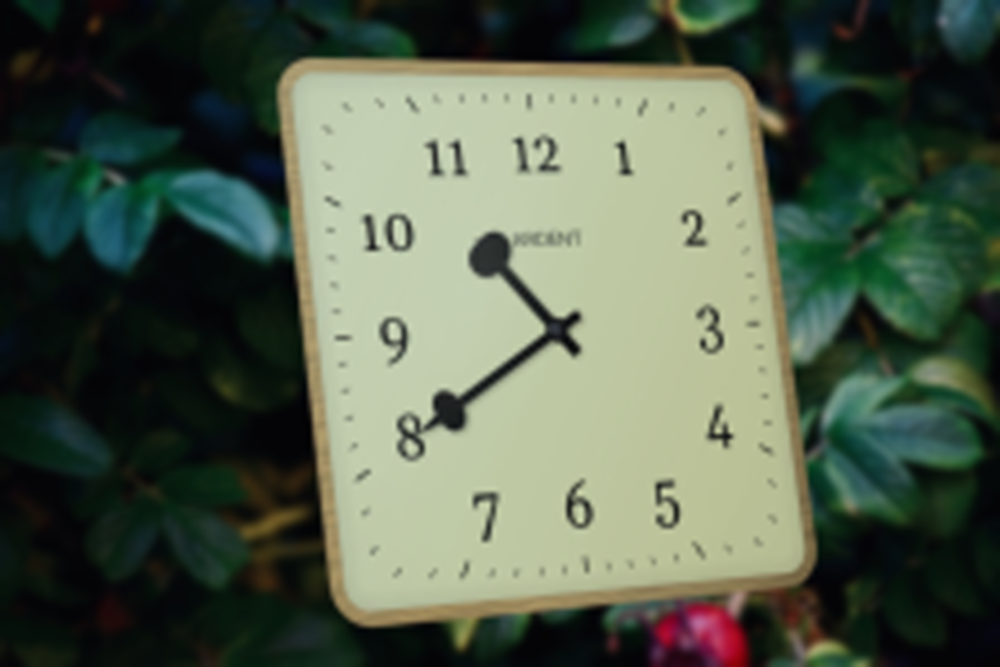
10:40
